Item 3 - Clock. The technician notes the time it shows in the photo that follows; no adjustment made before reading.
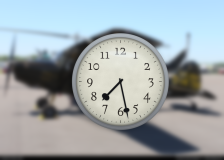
7:28
